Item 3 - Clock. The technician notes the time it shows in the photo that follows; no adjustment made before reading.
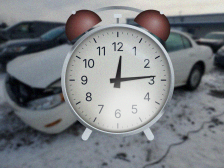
12:14
